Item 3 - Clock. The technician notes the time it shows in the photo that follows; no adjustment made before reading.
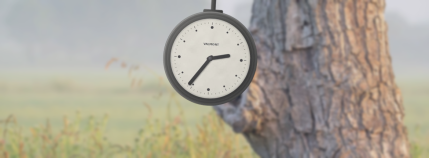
2:36
